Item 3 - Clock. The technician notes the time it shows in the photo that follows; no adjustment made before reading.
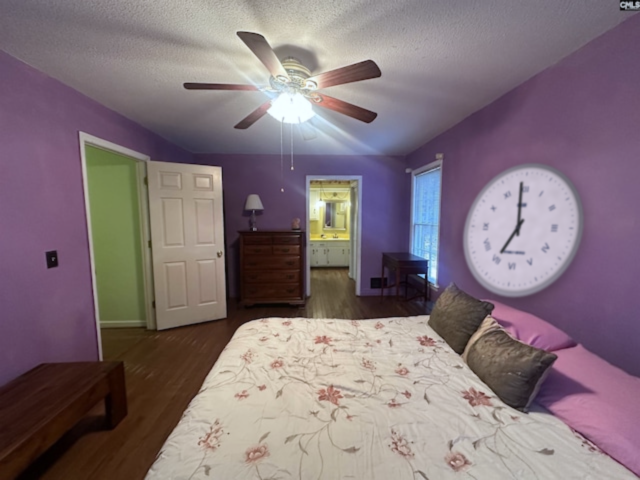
6:59
